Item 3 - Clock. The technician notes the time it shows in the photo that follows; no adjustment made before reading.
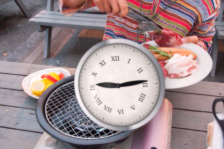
9:14
